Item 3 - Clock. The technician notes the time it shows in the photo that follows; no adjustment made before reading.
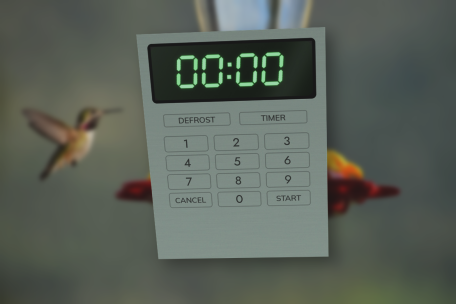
0:00
